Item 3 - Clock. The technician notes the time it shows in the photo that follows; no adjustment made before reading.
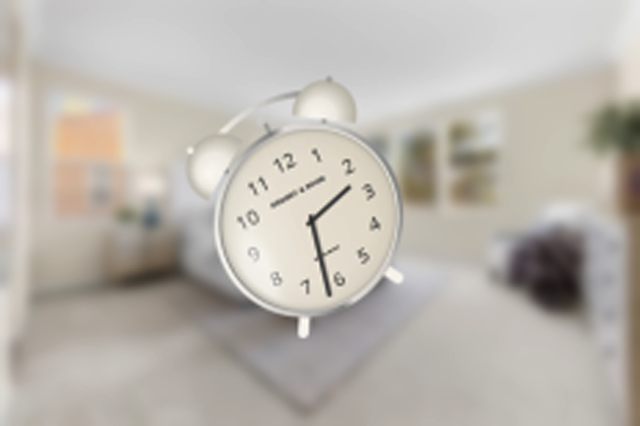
2:32
